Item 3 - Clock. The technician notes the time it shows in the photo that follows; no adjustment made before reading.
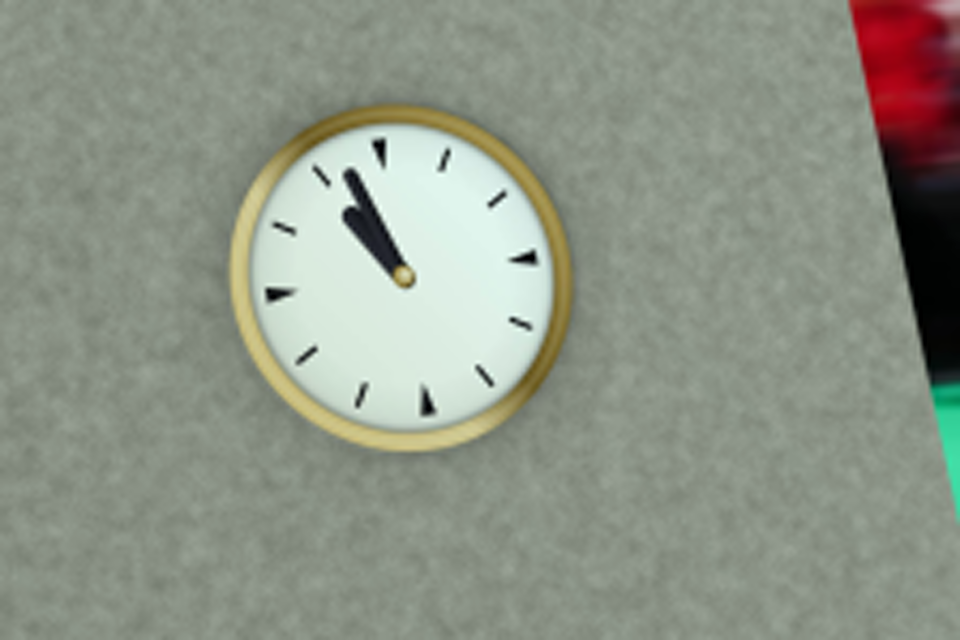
10:57
